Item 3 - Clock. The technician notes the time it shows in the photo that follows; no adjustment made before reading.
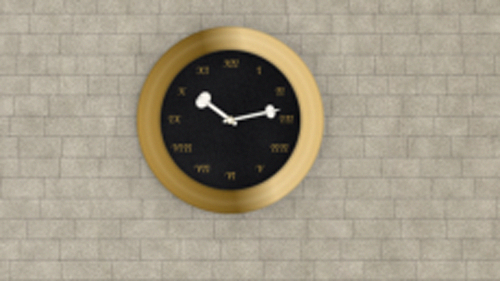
10:13
